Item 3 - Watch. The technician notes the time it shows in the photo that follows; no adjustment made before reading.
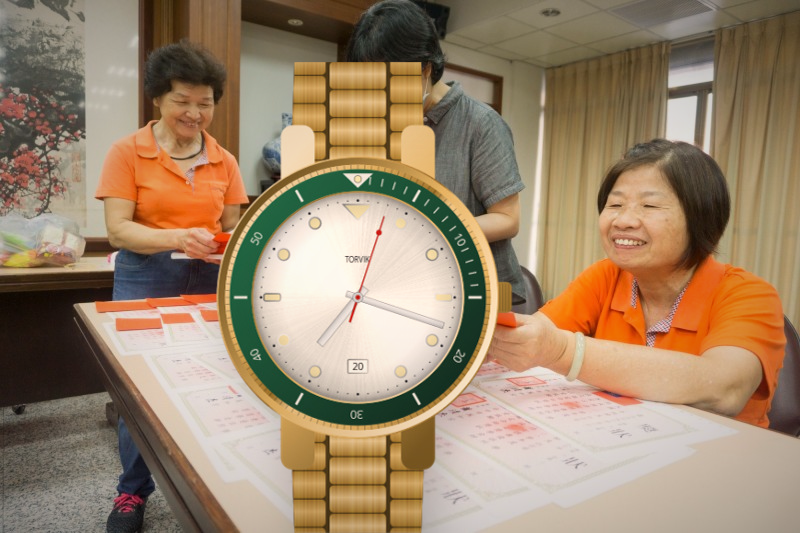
7:18:03
